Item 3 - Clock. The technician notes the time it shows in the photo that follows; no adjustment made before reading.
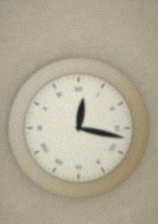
12:17
